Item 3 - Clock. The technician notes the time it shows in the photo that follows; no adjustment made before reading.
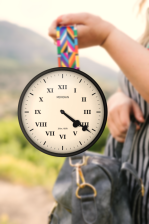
4:21
